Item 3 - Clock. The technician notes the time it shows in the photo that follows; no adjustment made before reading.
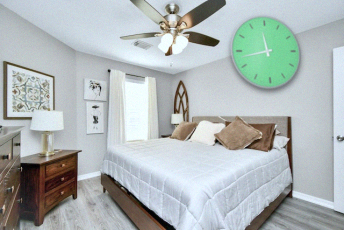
11:43
